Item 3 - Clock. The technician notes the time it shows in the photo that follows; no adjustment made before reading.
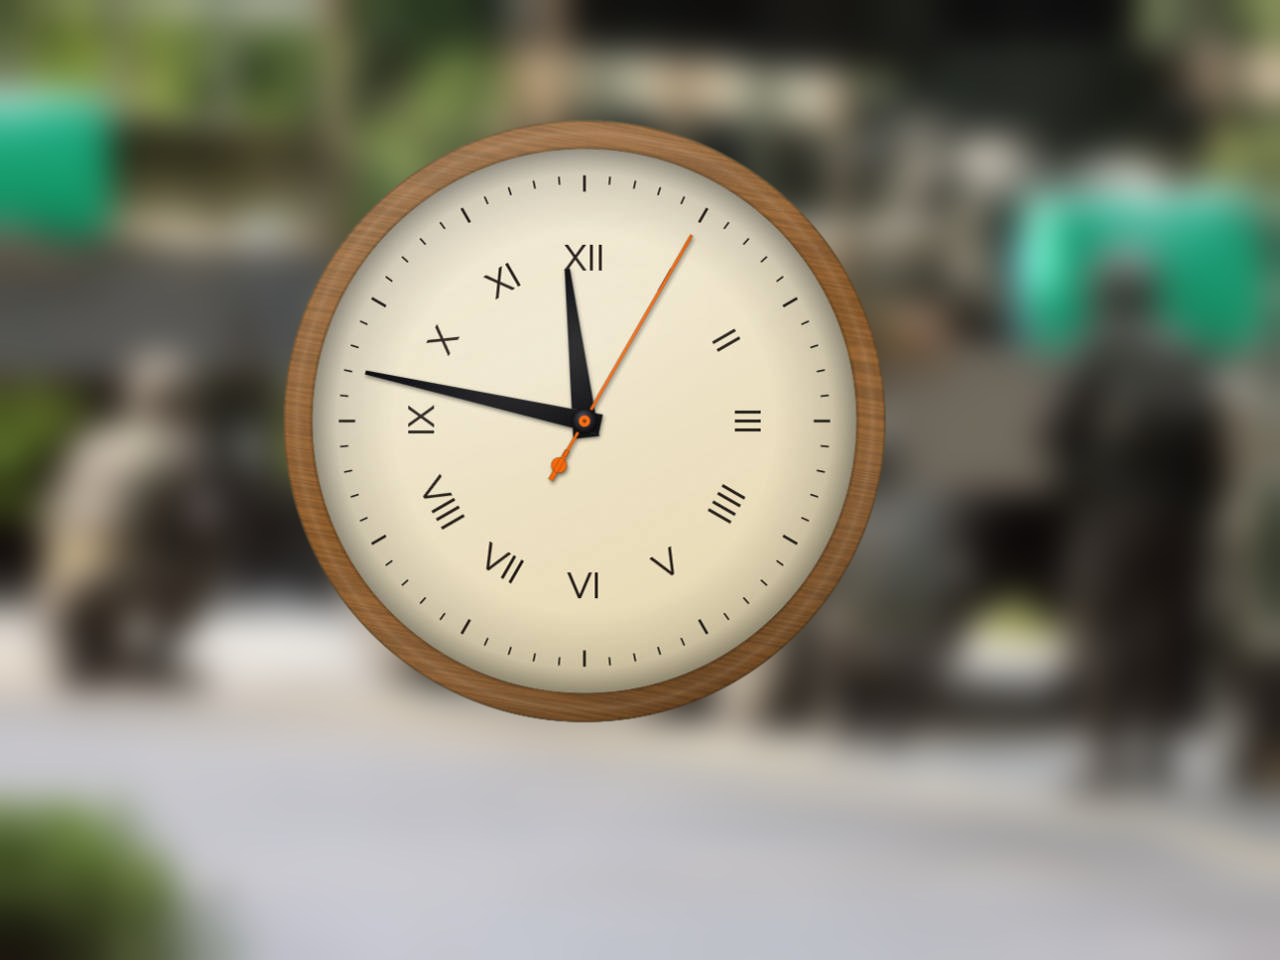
11:47:05
